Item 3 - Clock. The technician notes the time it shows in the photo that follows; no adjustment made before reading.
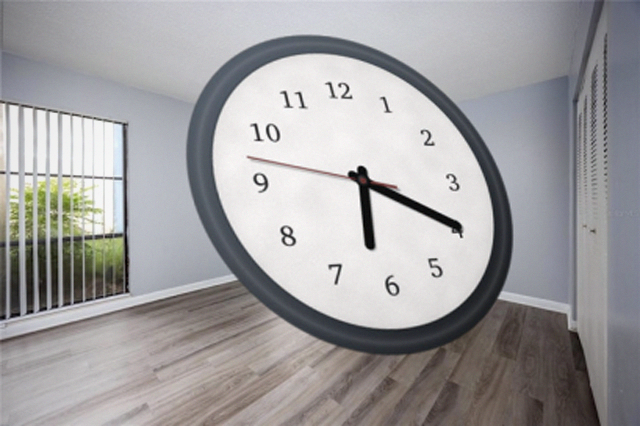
6:19:47
